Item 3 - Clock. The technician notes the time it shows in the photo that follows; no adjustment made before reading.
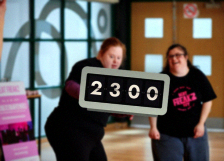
23:00
